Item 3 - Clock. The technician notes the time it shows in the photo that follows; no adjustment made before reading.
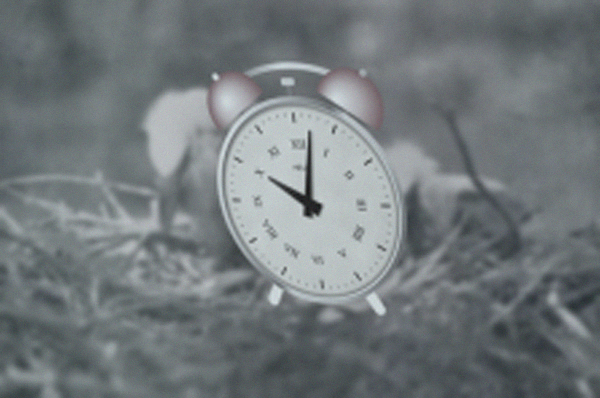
10:02
